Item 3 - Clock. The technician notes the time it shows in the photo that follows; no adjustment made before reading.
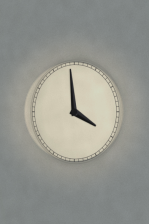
3:59
